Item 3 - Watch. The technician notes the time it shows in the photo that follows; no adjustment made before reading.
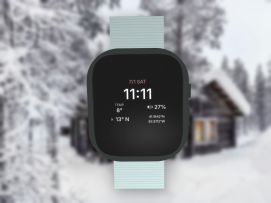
11:11
